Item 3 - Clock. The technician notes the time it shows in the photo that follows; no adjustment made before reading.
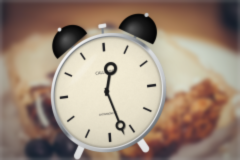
12:27
